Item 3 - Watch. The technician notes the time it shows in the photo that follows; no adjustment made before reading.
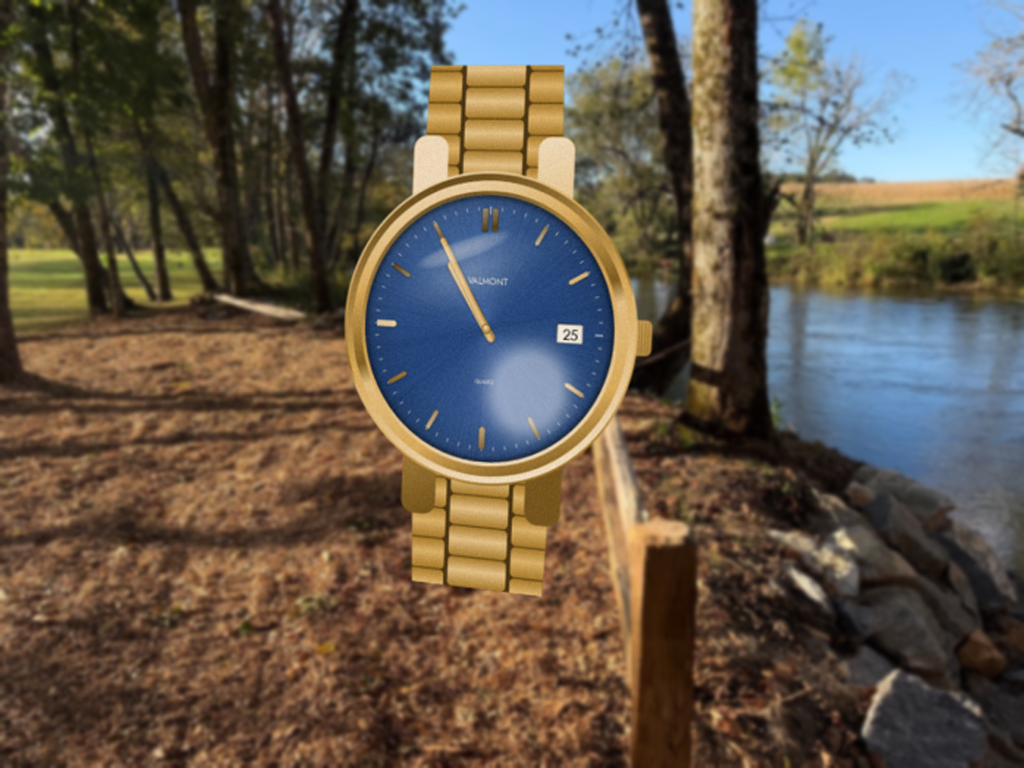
10:55
